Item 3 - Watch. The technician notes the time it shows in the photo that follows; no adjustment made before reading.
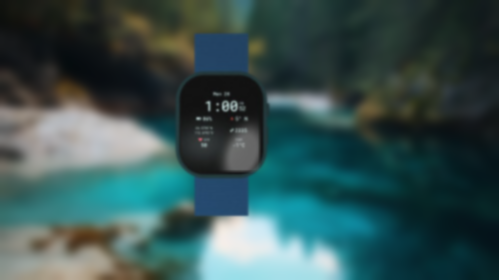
1:00
